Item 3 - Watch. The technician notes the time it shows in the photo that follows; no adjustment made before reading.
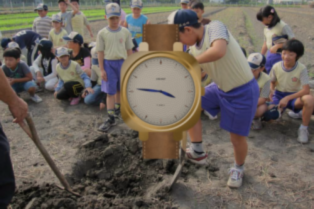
3:46
